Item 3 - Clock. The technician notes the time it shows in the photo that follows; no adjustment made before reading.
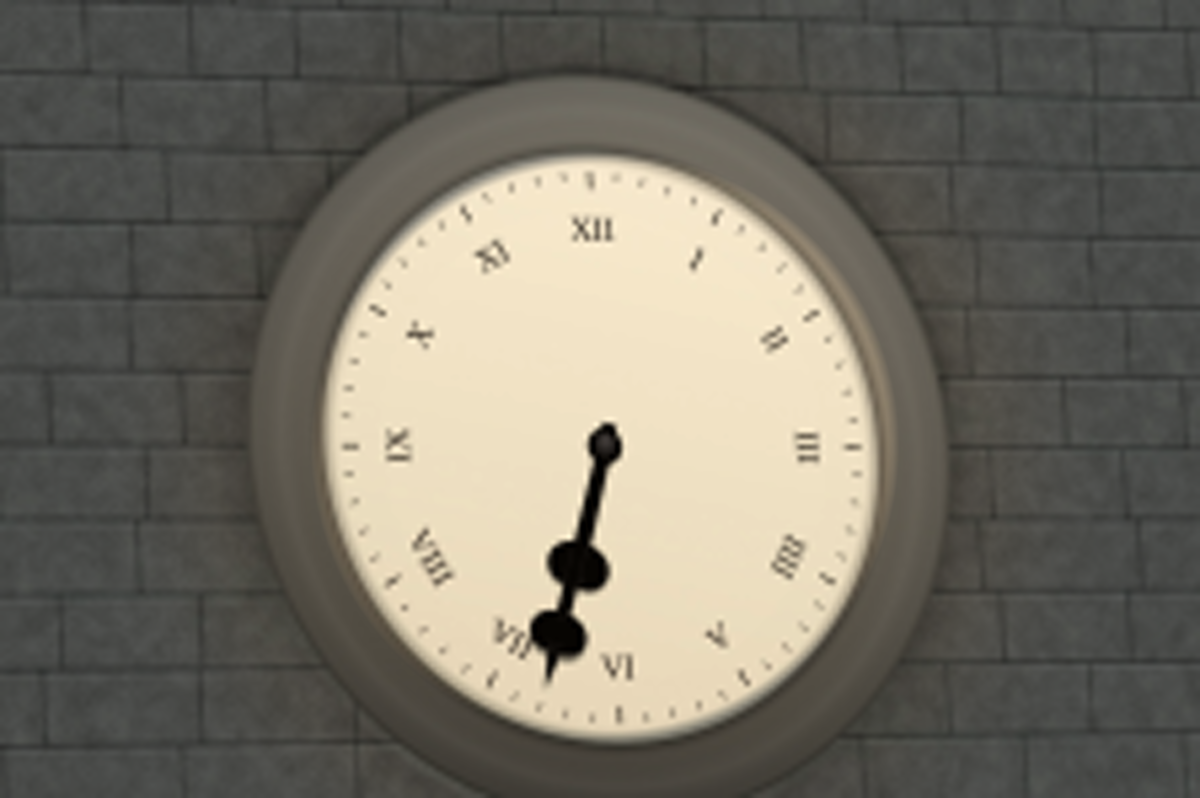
6:33
